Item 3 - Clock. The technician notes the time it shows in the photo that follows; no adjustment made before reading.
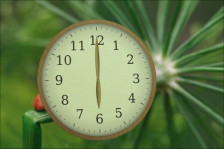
6:00
